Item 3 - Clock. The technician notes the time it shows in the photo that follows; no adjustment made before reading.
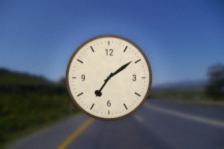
7:09
